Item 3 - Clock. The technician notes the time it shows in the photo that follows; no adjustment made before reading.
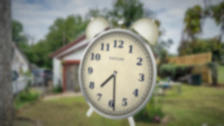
7:29
